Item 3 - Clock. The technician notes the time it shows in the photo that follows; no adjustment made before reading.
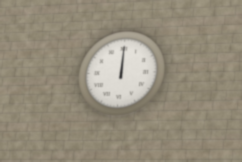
12:00
